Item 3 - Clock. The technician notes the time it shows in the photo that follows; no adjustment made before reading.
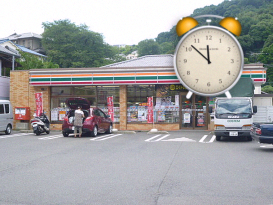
11:52
